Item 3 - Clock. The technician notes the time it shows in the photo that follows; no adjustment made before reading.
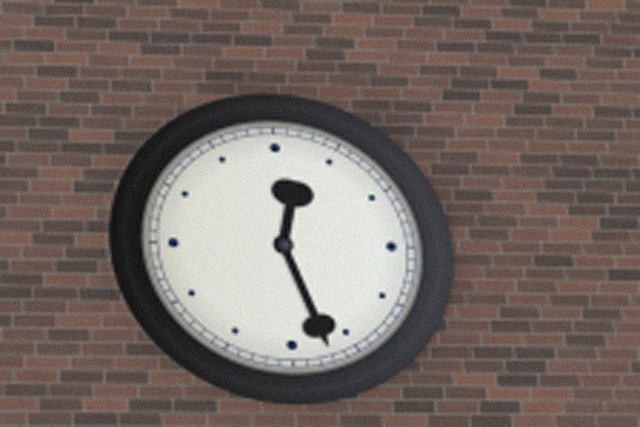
12:27
